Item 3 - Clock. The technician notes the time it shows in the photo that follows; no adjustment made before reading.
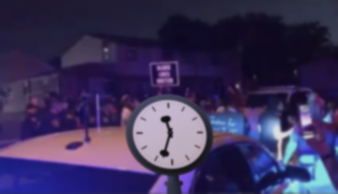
11:33
